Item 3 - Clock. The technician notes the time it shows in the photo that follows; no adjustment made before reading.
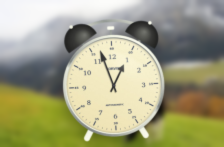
12:57
